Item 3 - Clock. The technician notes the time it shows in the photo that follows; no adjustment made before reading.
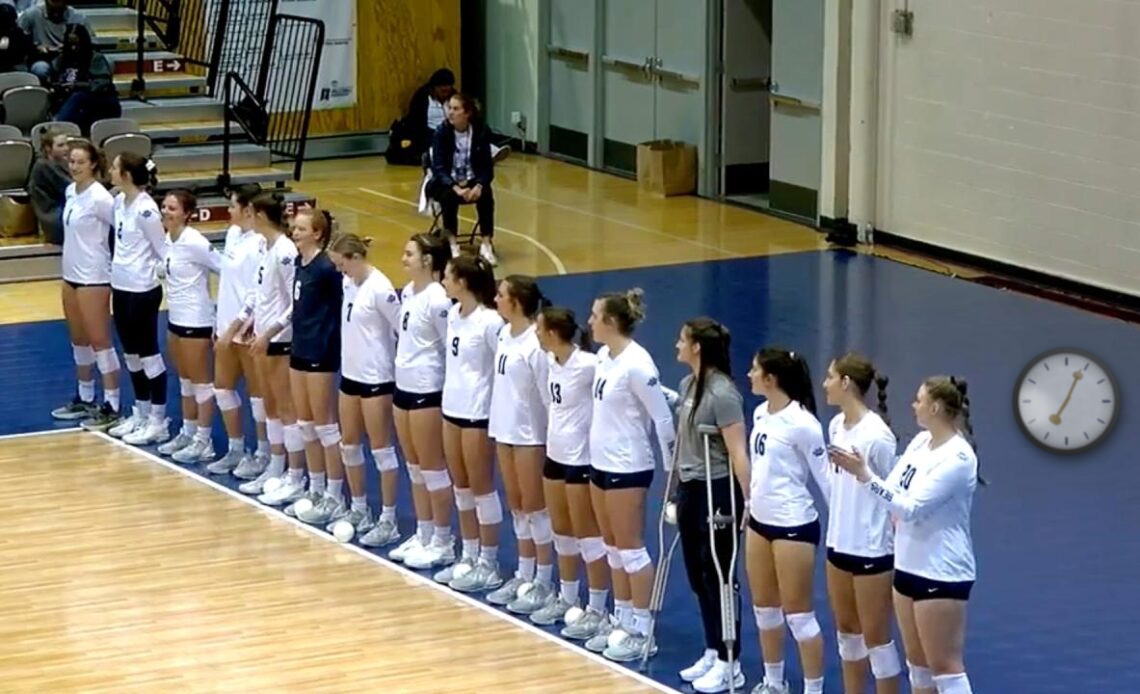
7:04
